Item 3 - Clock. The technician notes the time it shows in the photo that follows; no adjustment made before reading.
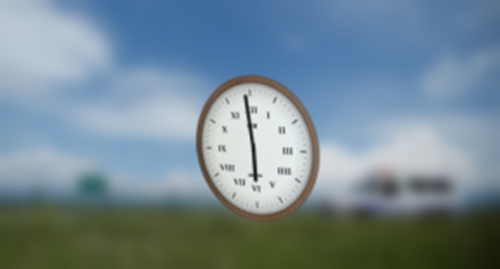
5:59
